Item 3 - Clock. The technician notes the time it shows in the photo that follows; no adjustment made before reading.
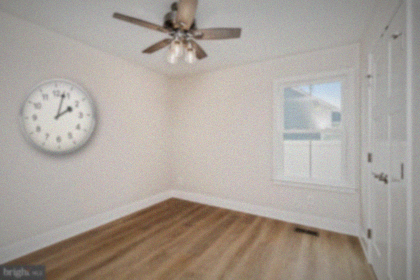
2:03
